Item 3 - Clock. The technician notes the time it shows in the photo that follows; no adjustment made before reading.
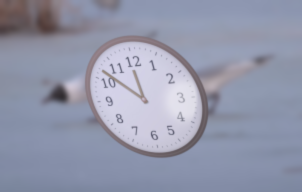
11:52
